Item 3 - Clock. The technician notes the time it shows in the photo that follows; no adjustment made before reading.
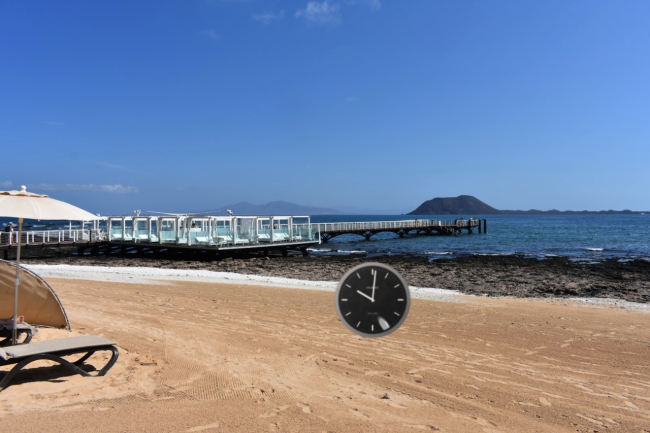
10:01
